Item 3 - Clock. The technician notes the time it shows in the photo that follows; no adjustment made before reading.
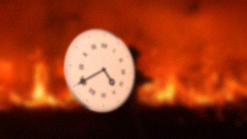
4:40
